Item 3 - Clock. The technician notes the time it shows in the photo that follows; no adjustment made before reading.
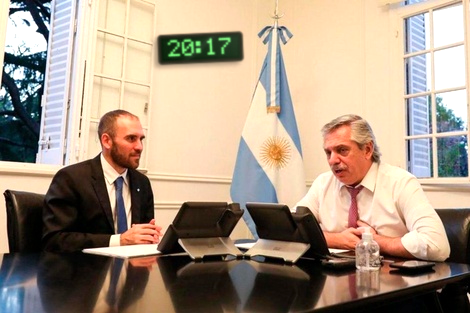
20:17
